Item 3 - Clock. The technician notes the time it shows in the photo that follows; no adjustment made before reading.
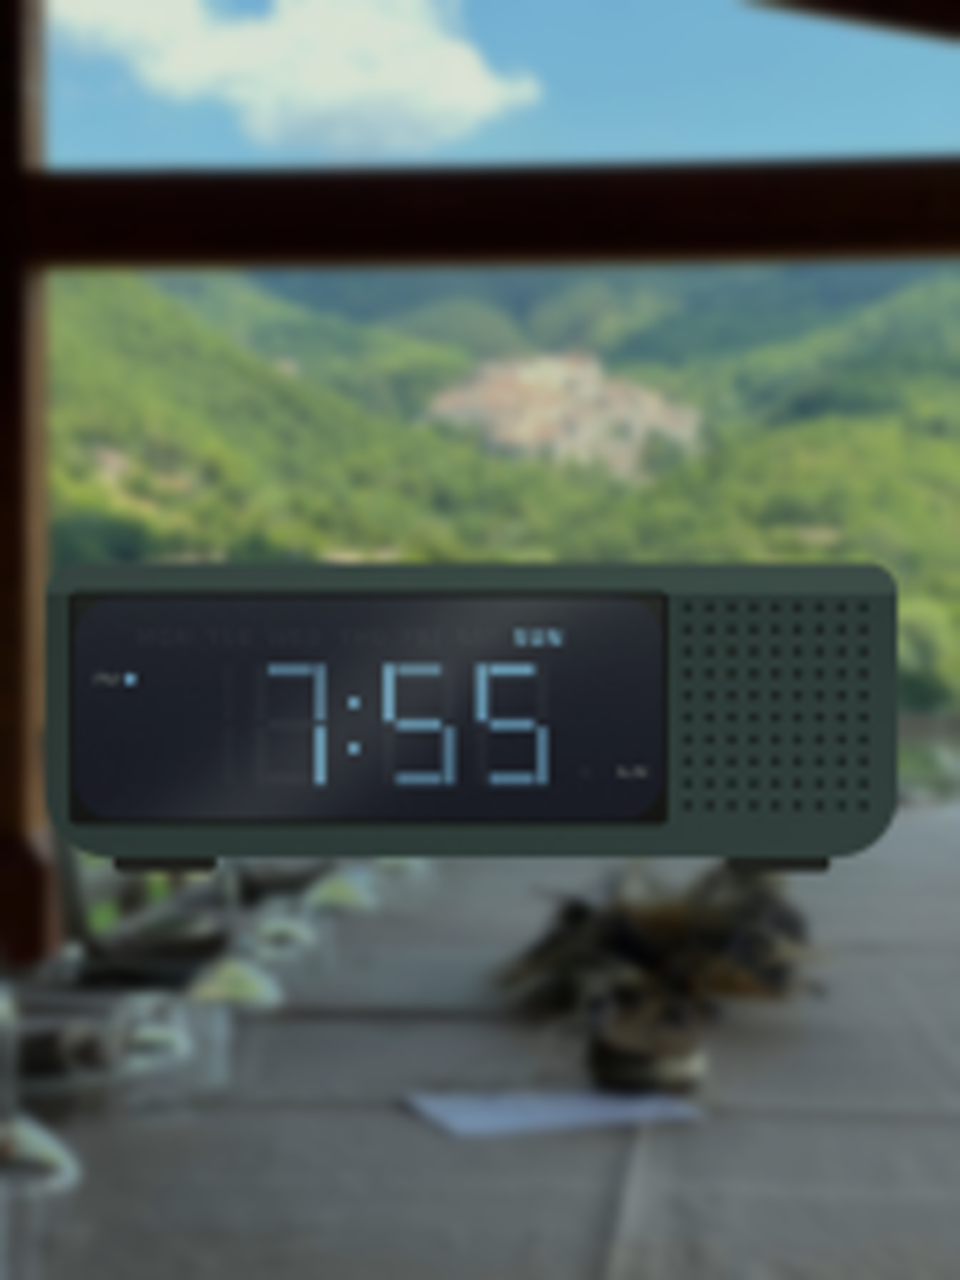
7:55
